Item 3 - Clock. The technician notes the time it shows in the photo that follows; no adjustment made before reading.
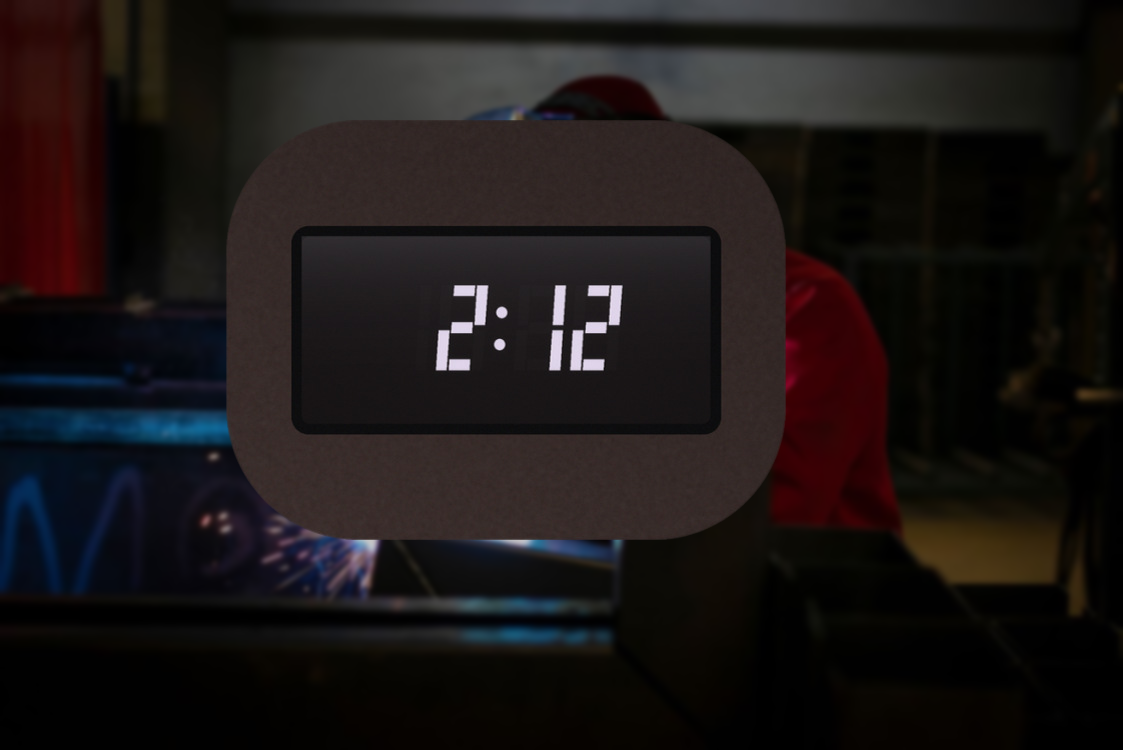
2:12
